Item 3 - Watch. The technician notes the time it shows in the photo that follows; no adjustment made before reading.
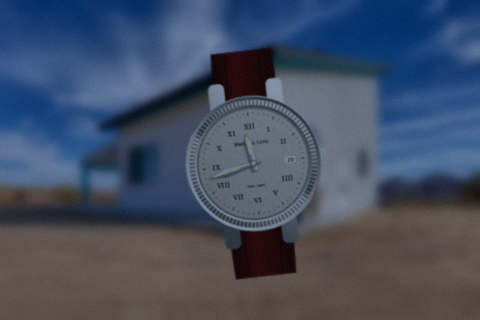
11:43
